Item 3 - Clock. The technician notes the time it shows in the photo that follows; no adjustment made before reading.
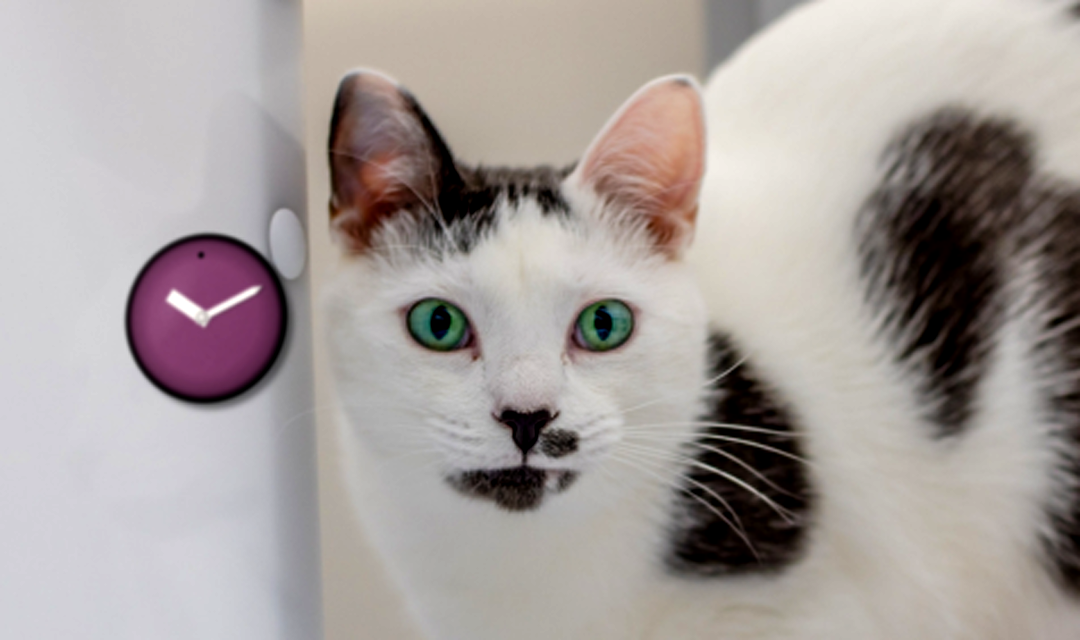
10:11
